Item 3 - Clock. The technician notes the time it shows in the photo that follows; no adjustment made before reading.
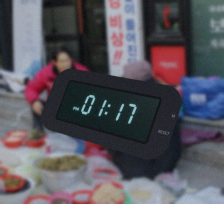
1:17
